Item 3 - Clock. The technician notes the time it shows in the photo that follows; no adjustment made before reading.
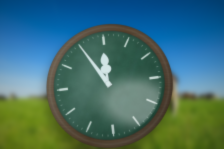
11:55
